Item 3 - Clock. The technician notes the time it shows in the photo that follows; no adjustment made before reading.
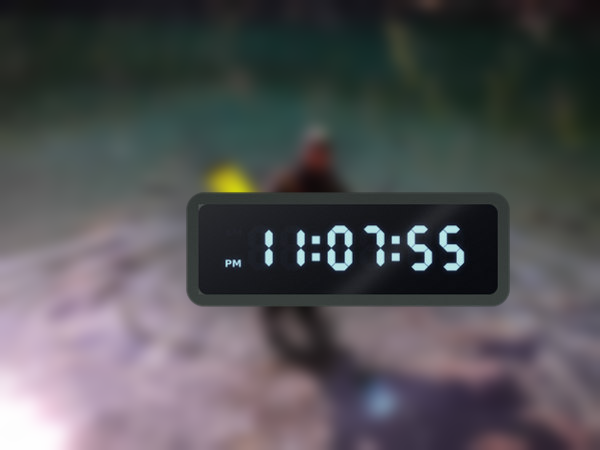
11:07:55
